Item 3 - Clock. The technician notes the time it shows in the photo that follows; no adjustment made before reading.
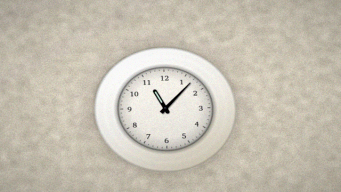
11:07
